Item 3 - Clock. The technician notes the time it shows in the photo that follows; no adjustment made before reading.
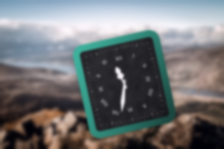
11:33
